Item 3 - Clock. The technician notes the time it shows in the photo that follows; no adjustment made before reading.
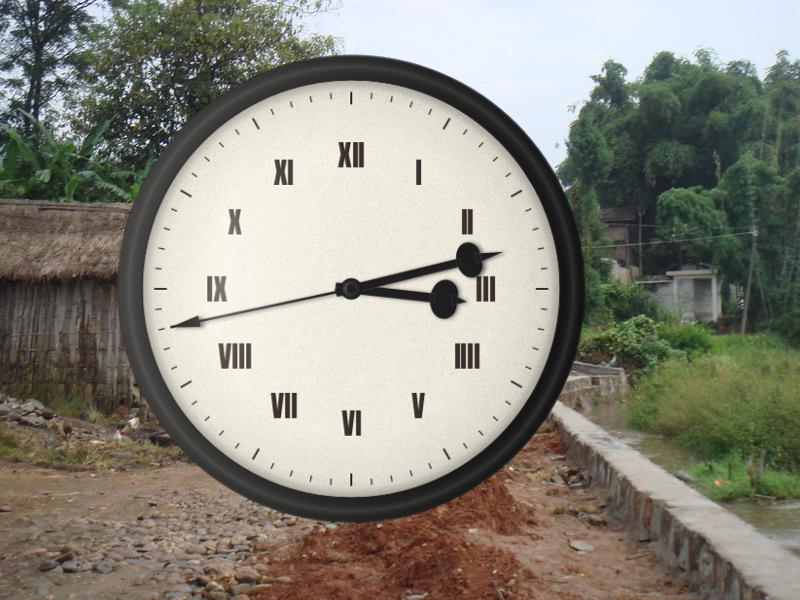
3:12:43
